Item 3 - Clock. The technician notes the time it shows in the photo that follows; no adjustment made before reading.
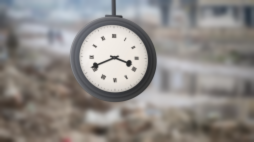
3:41
